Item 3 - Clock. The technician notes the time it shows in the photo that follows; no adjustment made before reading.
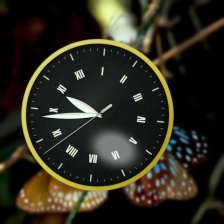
10:48:43
